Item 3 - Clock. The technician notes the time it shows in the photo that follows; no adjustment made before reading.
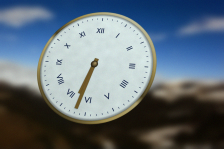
6:32
